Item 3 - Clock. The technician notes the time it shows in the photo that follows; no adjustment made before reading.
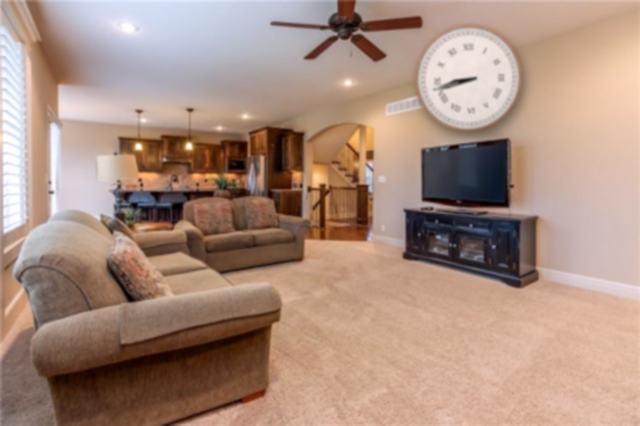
8:43
